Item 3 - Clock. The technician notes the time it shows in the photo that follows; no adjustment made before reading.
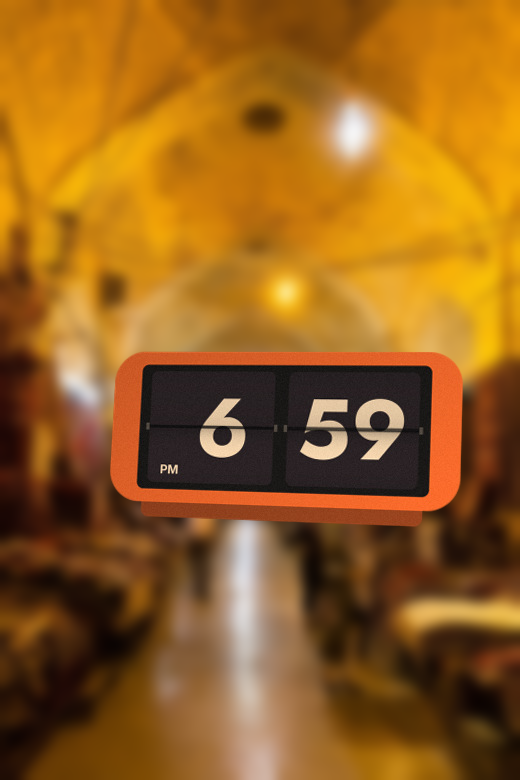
6:59
